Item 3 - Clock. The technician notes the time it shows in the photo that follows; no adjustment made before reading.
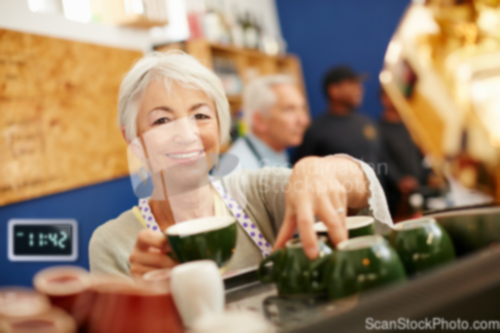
11:42
